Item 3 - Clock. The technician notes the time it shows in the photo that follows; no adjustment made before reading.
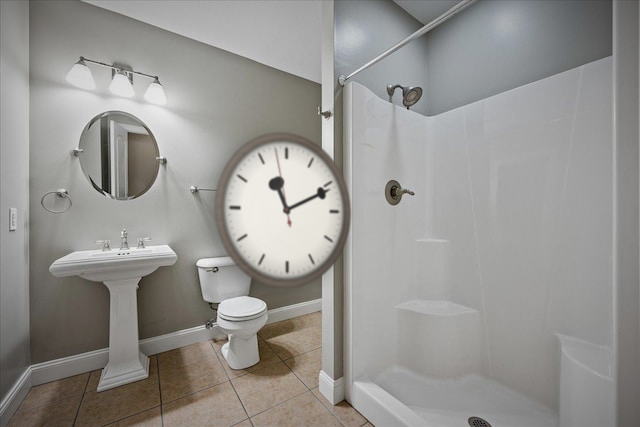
11:10:58
